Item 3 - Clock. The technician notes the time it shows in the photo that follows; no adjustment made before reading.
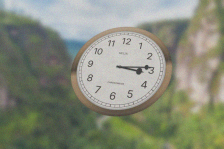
3:14
